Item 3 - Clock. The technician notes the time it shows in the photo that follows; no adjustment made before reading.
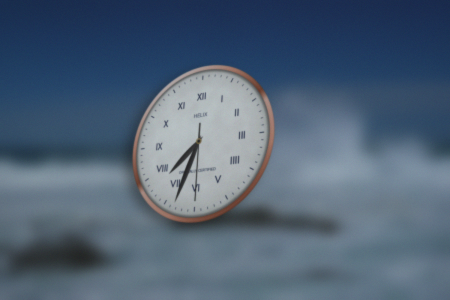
7:33:30
